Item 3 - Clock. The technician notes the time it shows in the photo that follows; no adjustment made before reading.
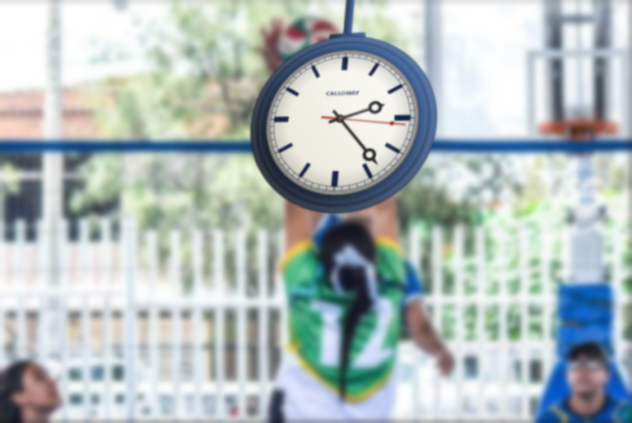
2:23:16
